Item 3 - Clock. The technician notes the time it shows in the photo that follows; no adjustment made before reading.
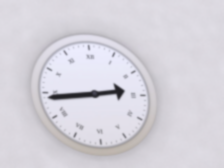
2:44
